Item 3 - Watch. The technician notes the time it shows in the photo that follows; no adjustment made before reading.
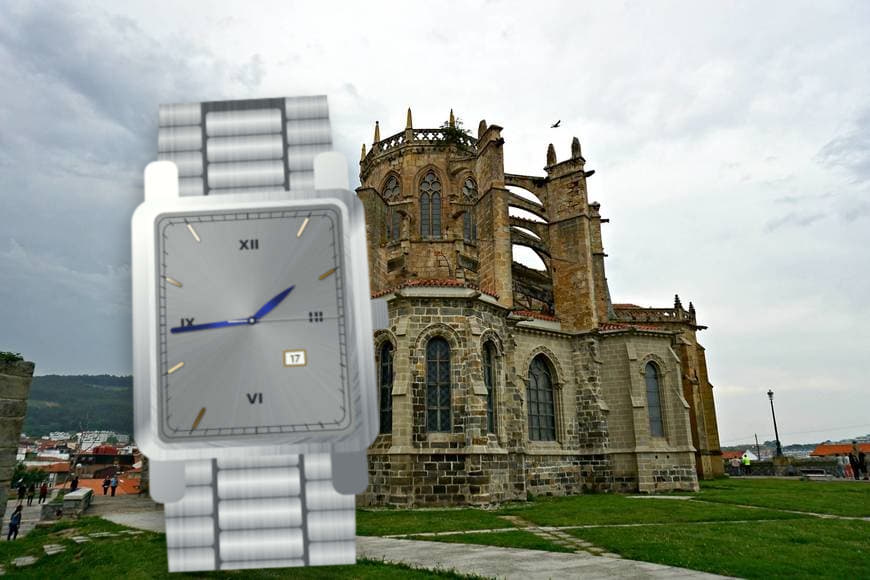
1:44:15
